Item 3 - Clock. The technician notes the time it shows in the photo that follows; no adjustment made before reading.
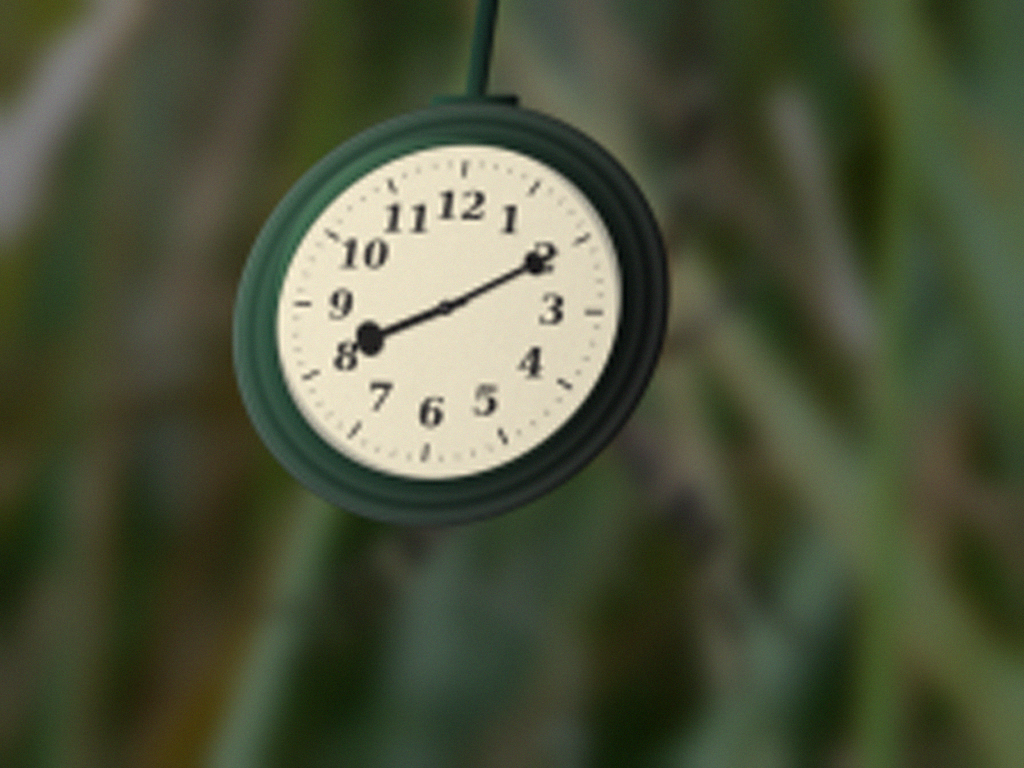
8:10
